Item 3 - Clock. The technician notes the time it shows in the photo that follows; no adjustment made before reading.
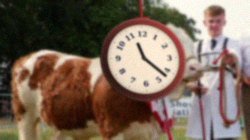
11:22
